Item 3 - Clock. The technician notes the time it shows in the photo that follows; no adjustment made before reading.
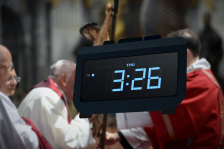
3:26
